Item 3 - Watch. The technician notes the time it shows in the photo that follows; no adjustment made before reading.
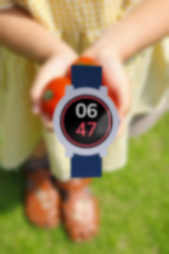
6:47
